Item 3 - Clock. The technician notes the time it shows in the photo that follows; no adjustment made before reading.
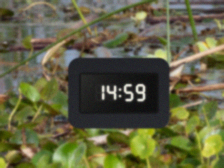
14:59
